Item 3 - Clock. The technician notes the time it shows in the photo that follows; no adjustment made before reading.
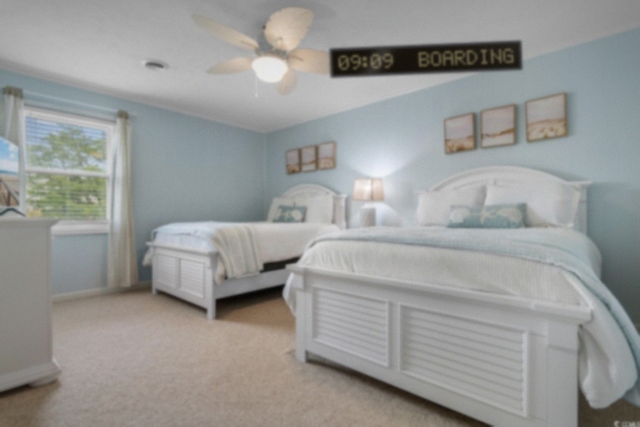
9:09
